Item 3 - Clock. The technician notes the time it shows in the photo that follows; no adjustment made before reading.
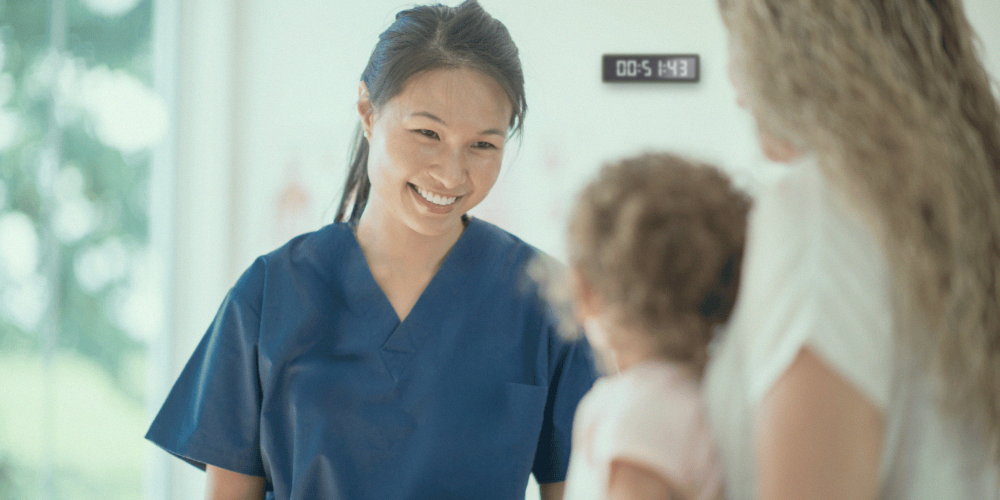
0:51:43
